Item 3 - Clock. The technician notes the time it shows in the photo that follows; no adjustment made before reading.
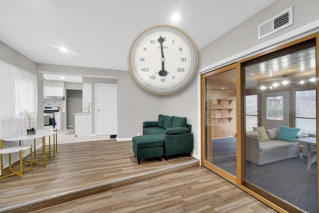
5:59
